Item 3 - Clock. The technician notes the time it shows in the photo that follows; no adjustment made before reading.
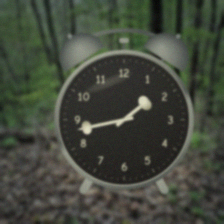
1:43
